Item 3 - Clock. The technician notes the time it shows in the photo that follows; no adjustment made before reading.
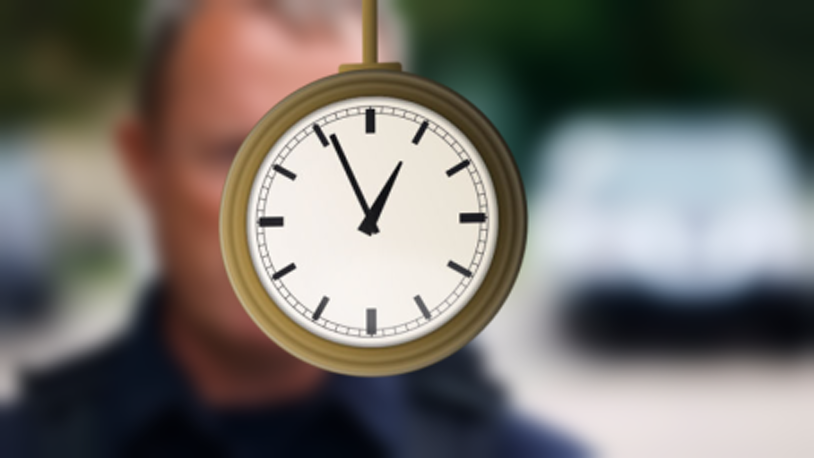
12:56
